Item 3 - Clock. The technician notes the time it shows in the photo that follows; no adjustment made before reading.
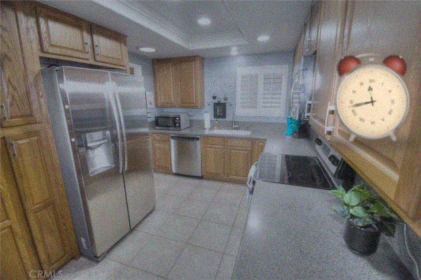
11:43
